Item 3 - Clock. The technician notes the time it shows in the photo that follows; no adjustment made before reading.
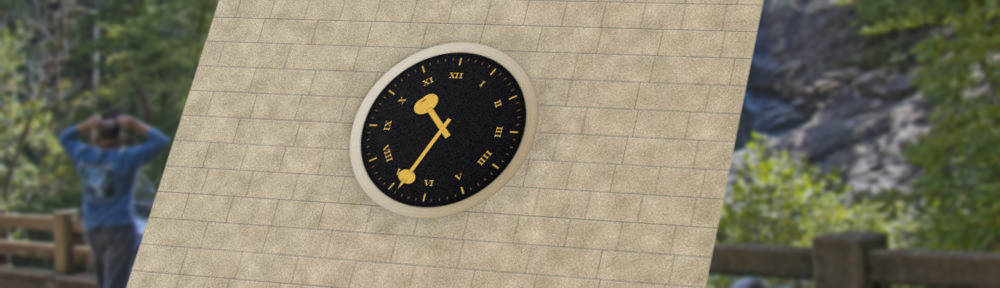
10:34
